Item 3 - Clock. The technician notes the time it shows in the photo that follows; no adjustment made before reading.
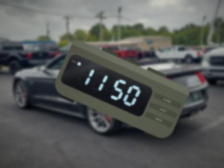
11:50
